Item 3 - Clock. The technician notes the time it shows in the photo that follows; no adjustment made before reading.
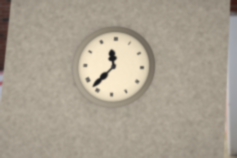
11:37
